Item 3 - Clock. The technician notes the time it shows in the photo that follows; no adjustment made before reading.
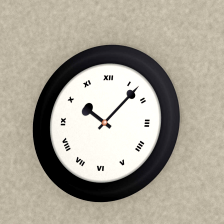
10:07
